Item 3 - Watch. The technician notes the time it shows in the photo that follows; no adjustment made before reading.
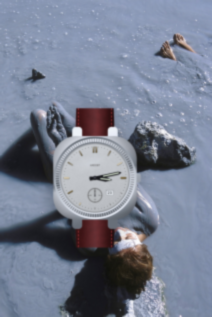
3:13
